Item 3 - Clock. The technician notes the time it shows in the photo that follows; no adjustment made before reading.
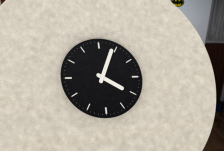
4:04
